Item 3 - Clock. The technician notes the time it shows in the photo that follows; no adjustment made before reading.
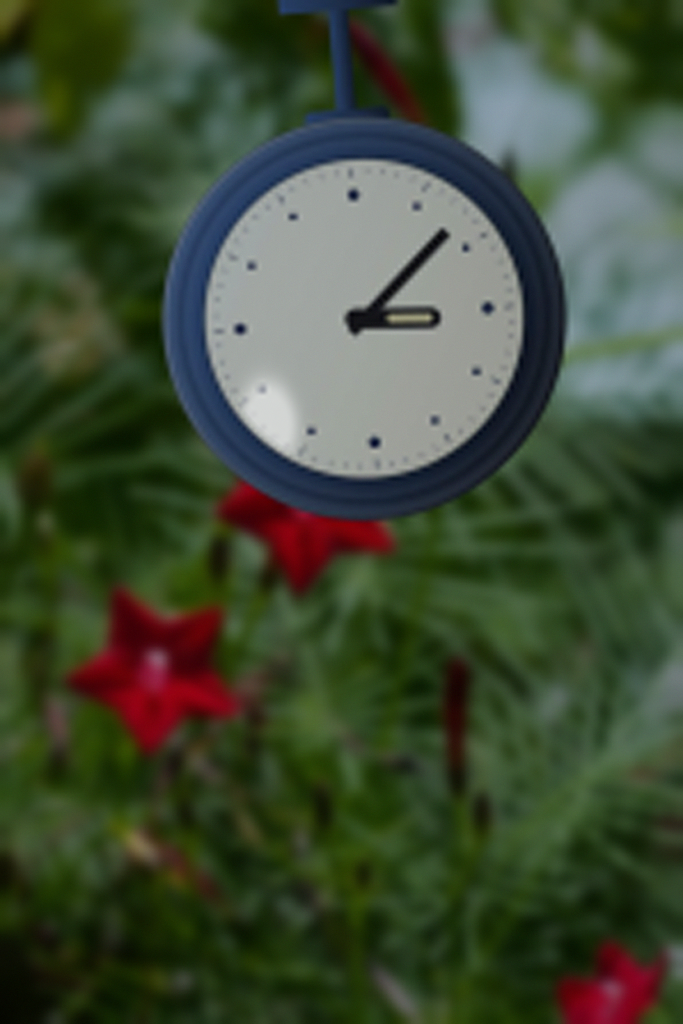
3:08
